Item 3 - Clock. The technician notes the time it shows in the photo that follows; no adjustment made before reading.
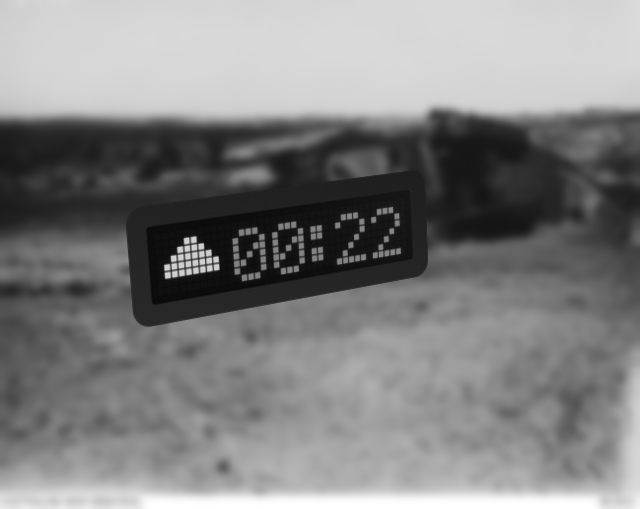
0:22
